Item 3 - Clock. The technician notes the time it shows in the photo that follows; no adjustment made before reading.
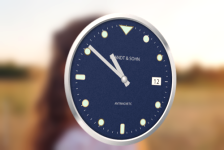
10:51
